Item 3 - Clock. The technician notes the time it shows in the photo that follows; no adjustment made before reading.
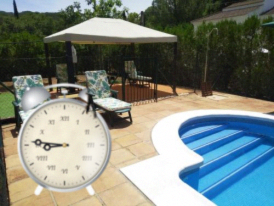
8:46
